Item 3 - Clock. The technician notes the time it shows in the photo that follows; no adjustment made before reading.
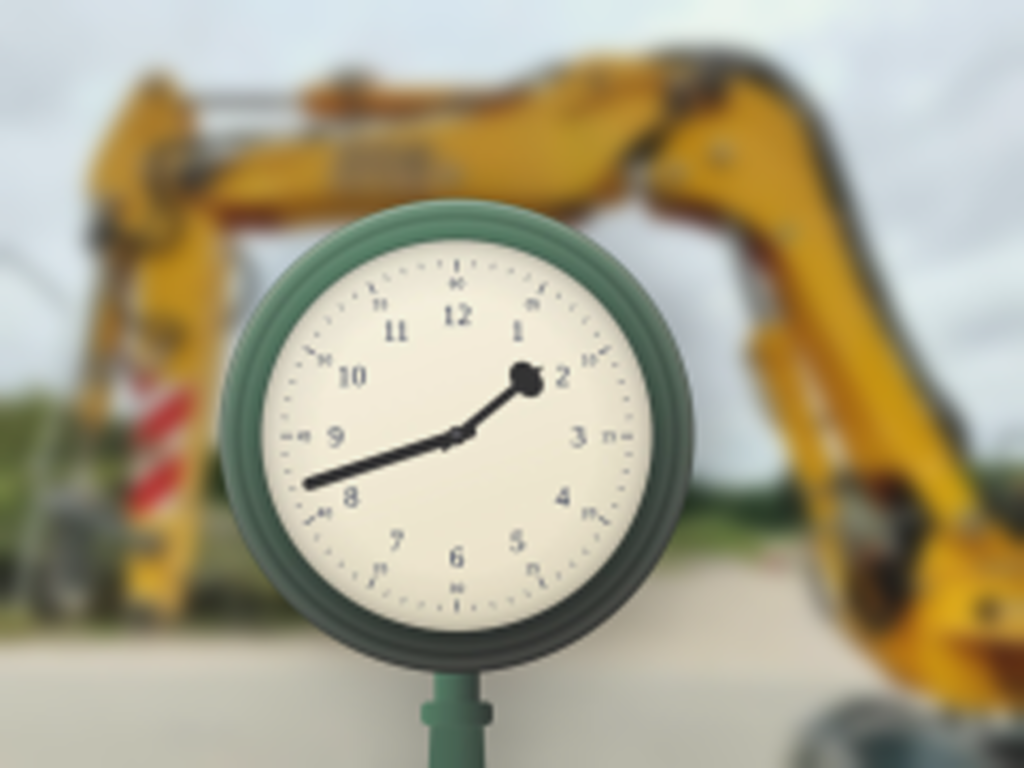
1:42
